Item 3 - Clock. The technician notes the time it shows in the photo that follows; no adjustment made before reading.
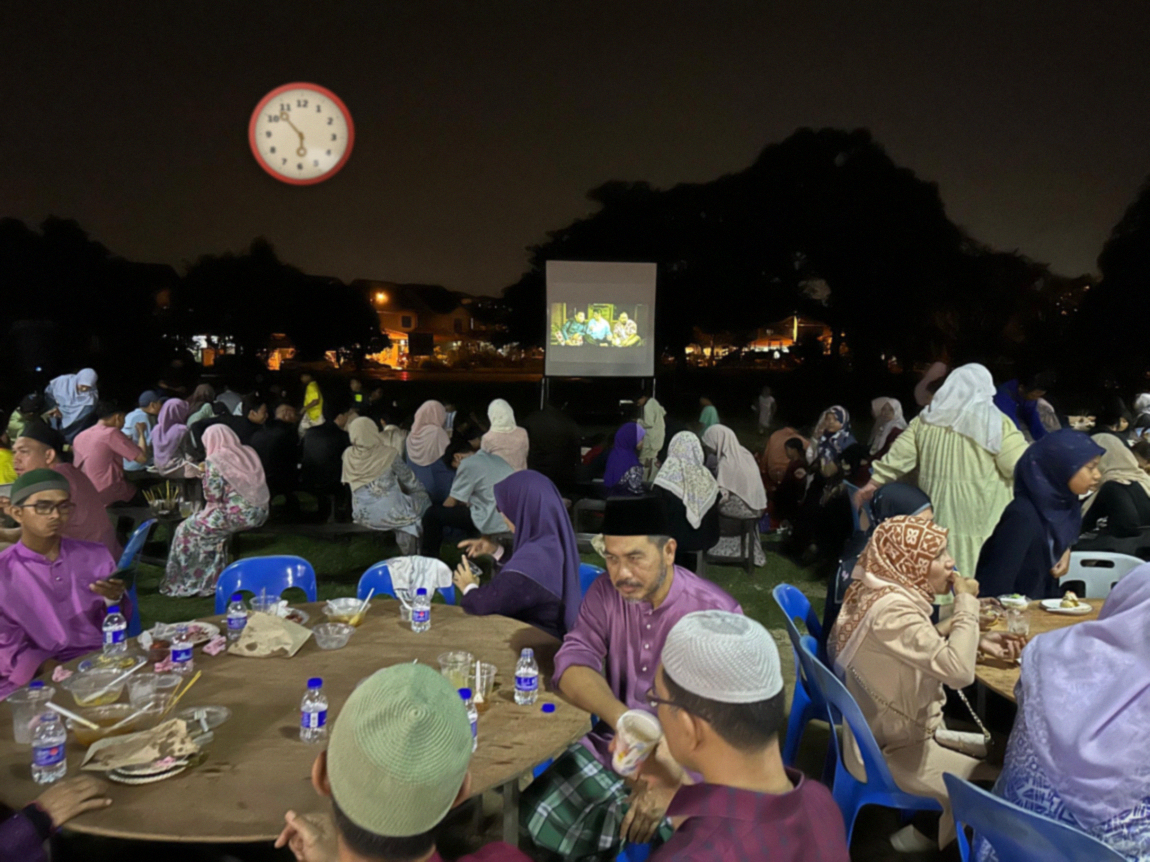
5:53
